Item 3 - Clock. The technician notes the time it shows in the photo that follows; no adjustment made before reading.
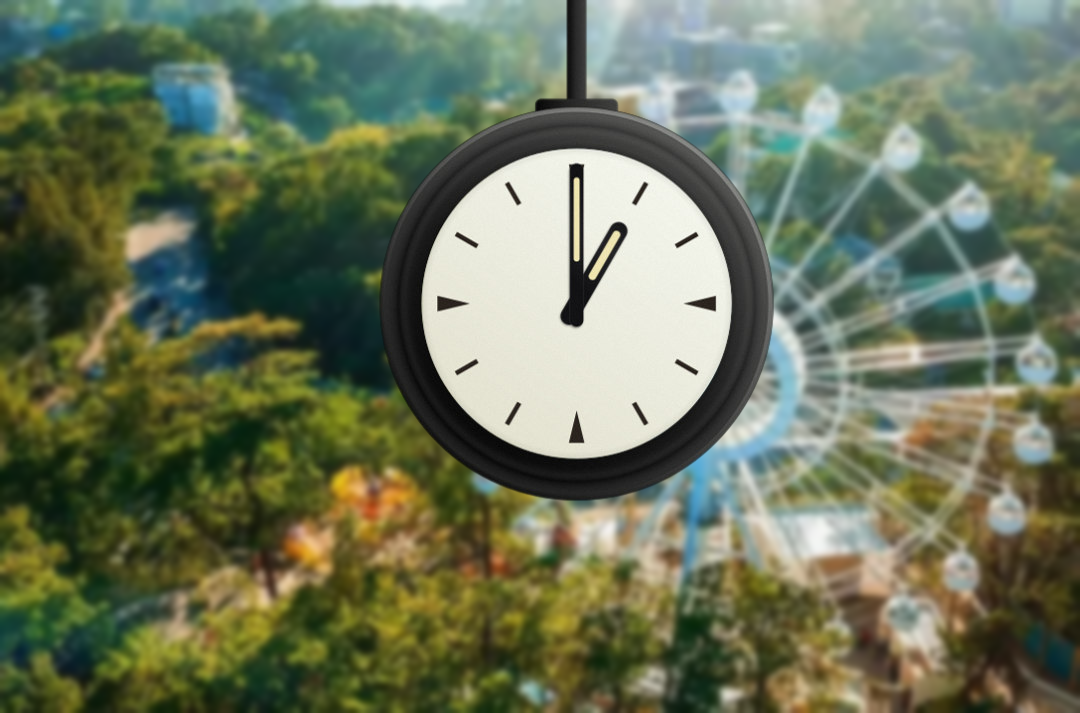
1:00
